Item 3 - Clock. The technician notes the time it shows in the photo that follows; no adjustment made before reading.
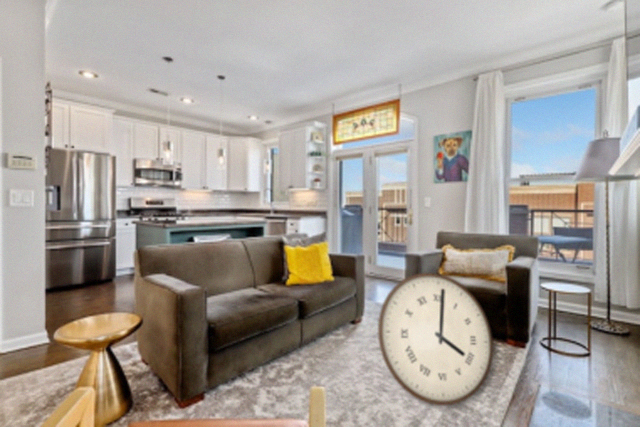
4:01
